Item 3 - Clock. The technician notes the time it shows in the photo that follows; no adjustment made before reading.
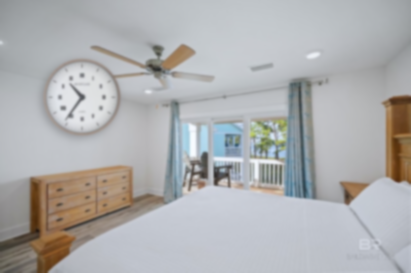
10:36
